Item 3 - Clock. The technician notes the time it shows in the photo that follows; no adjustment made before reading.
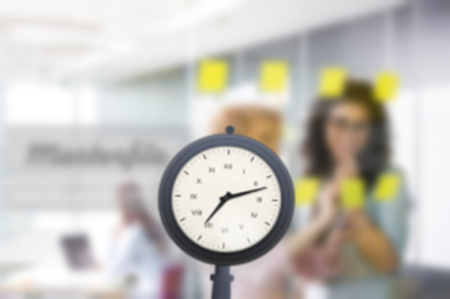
7:12
